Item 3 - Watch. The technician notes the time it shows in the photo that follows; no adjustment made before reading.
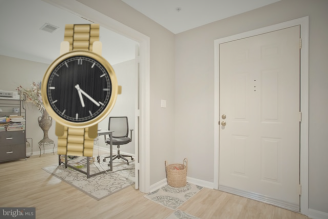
5:21
